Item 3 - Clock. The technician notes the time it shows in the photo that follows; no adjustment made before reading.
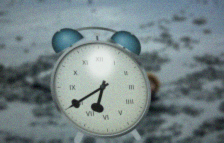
6:40
